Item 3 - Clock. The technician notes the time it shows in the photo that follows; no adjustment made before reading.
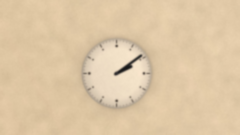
2:09
